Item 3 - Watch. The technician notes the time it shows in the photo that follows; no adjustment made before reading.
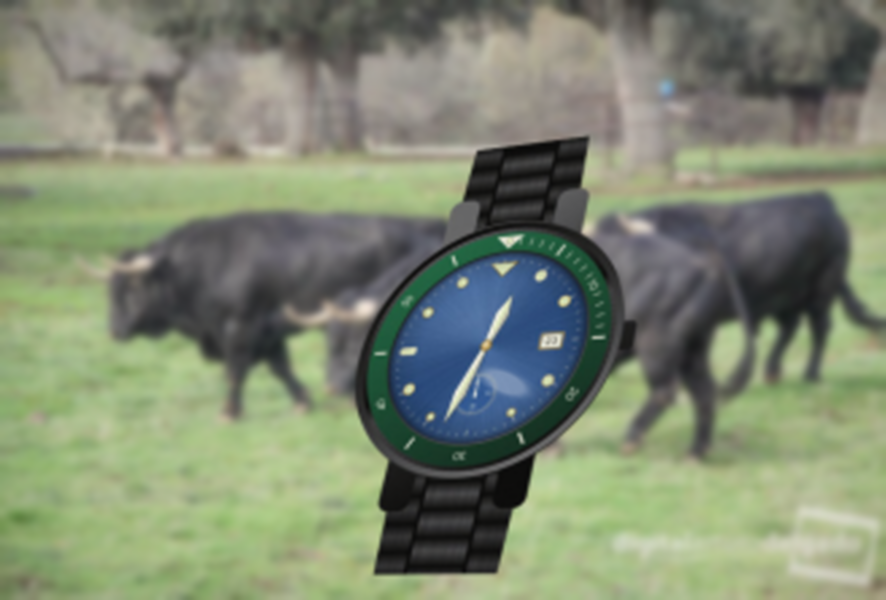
12:33
